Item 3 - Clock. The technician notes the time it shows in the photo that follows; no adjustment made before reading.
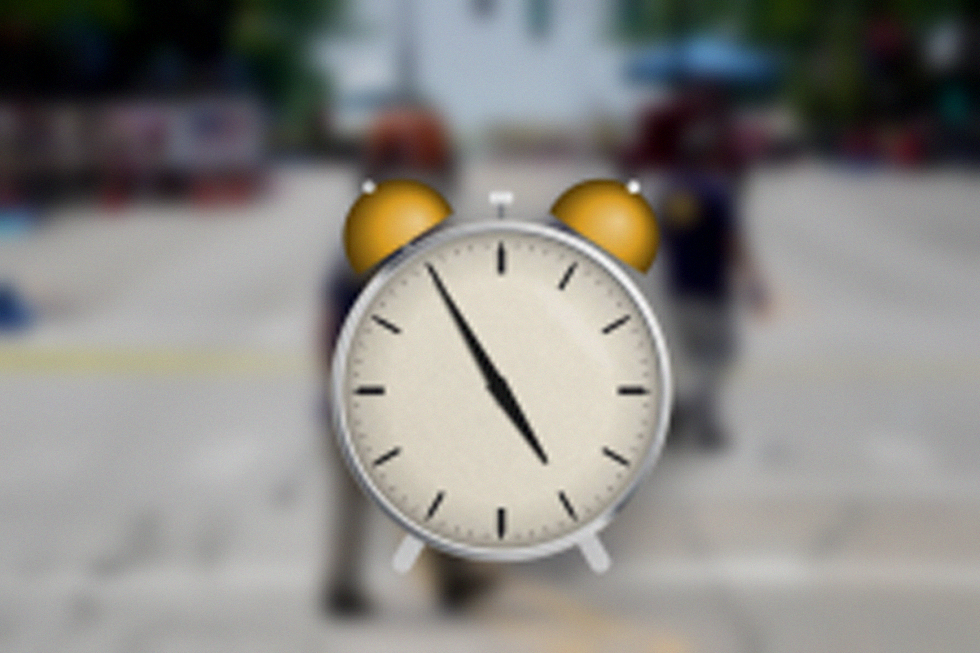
4:55
